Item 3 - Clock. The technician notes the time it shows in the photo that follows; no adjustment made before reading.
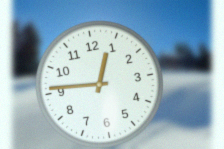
12:46
